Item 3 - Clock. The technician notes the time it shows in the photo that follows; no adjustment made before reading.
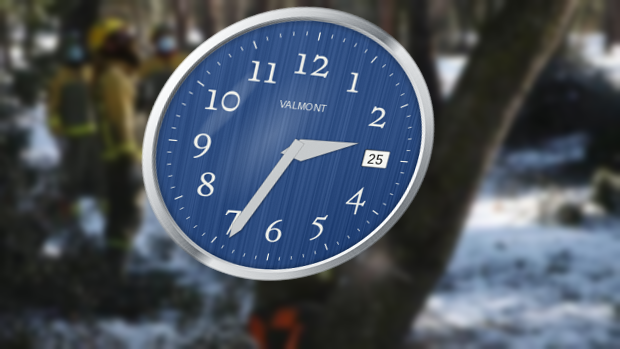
2:34
